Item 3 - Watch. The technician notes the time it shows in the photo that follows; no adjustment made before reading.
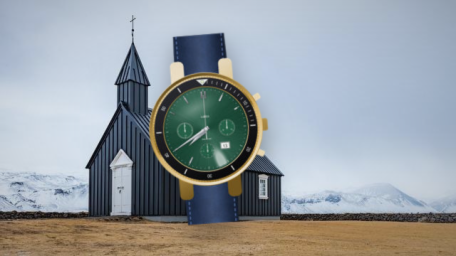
7:40
